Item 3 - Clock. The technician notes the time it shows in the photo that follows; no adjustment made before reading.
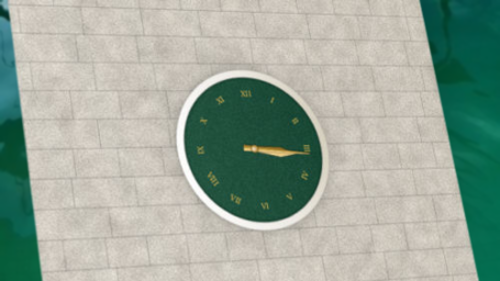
3:16
